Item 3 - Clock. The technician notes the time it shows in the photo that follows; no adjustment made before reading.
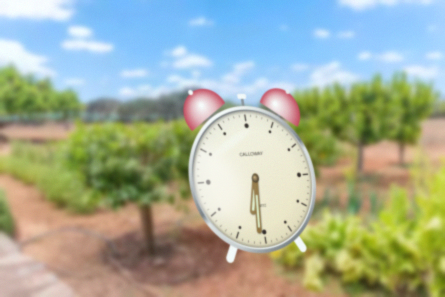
6:31
